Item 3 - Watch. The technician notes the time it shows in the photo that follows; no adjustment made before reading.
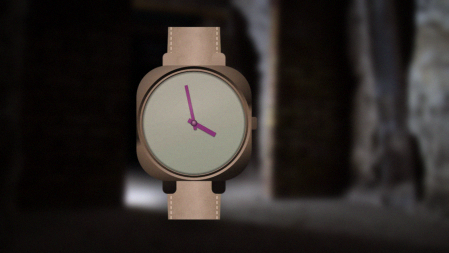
3:58
